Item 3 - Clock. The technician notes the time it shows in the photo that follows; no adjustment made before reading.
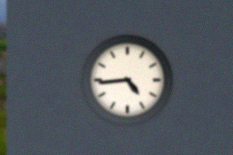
4:44
